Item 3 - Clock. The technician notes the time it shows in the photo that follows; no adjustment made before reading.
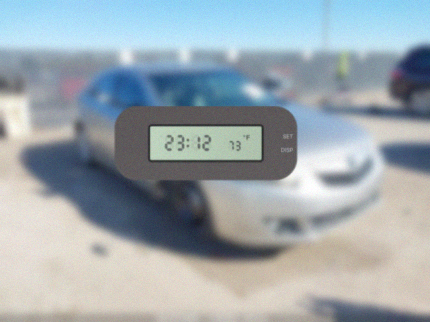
23:12
